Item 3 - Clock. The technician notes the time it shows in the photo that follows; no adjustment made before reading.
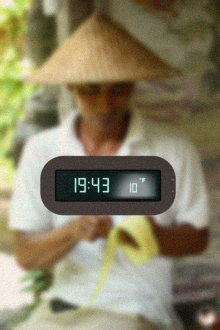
19:43
